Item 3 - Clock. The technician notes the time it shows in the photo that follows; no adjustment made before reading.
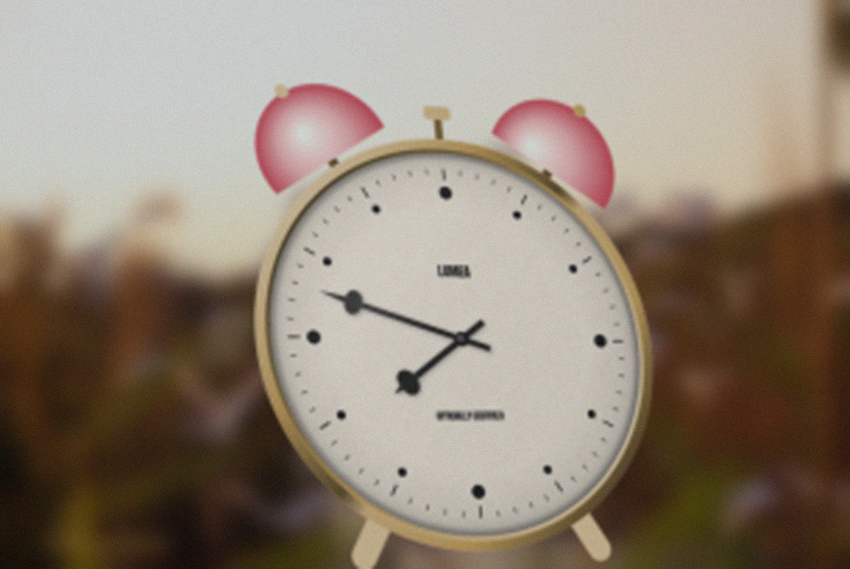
7:48
